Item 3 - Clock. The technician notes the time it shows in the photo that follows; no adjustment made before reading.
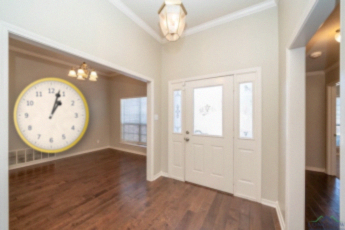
1:03
